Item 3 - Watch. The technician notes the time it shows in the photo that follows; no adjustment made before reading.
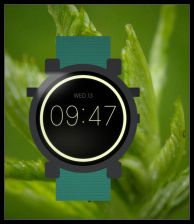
9:47
